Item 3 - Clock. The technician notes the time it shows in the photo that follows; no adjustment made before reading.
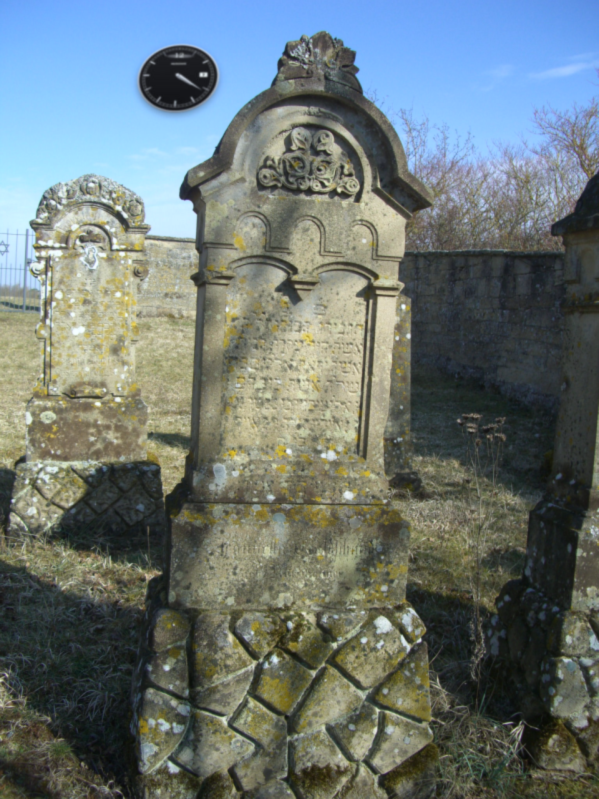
4:21
